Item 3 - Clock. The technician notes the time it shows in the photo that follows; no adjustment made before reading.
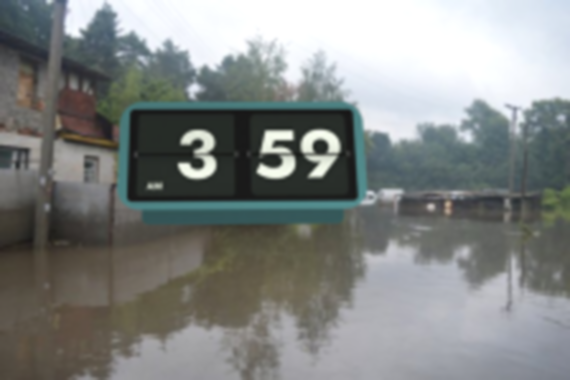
3:59
